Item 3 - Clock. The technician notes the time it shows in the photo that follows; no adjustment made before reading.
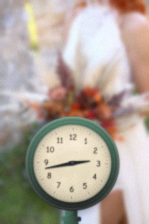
2:43
